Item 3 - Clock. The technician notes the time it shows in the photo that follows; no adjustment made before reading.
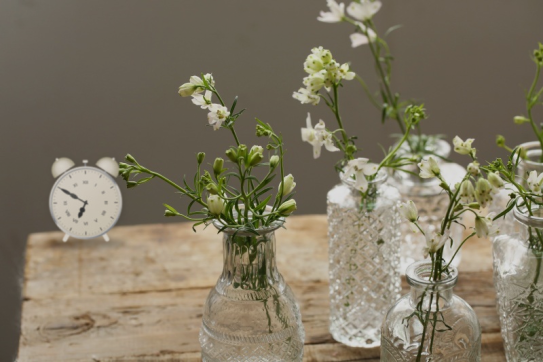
6:50
